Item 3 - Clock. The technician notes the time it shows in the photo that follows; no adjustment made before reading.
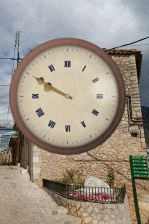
9:50
